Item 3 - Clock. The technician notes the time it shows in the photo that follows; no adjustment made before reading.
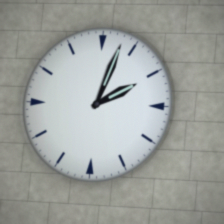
2:03
